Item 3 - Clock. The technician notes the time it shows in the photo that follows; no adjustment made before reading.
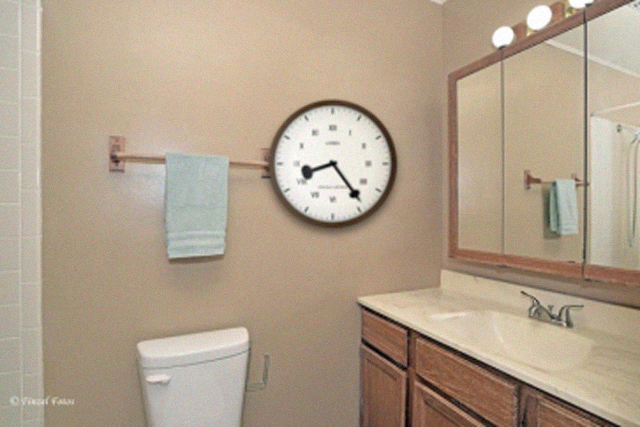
8:24
